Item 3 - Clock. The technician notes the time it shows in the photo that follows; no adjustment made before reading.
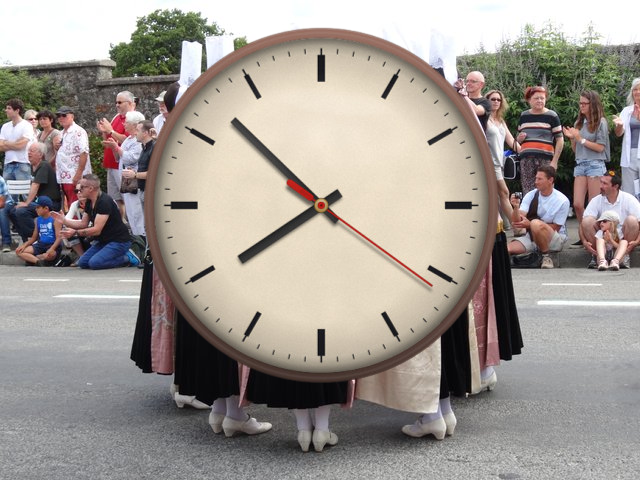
7:52:21
